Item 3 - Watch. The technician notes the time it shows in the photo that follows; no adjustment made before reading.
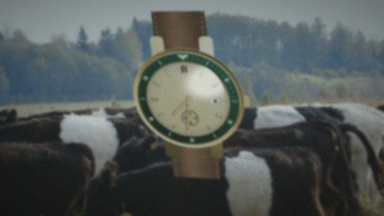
7:31
